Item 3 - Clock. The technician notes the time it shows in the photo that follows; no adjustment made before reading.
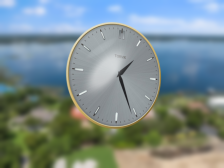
1:26
